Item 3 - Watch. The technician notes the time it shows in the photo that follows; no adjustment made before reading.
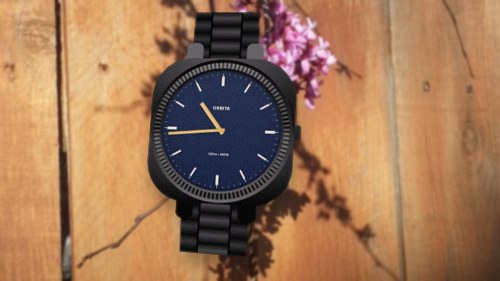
10:44
